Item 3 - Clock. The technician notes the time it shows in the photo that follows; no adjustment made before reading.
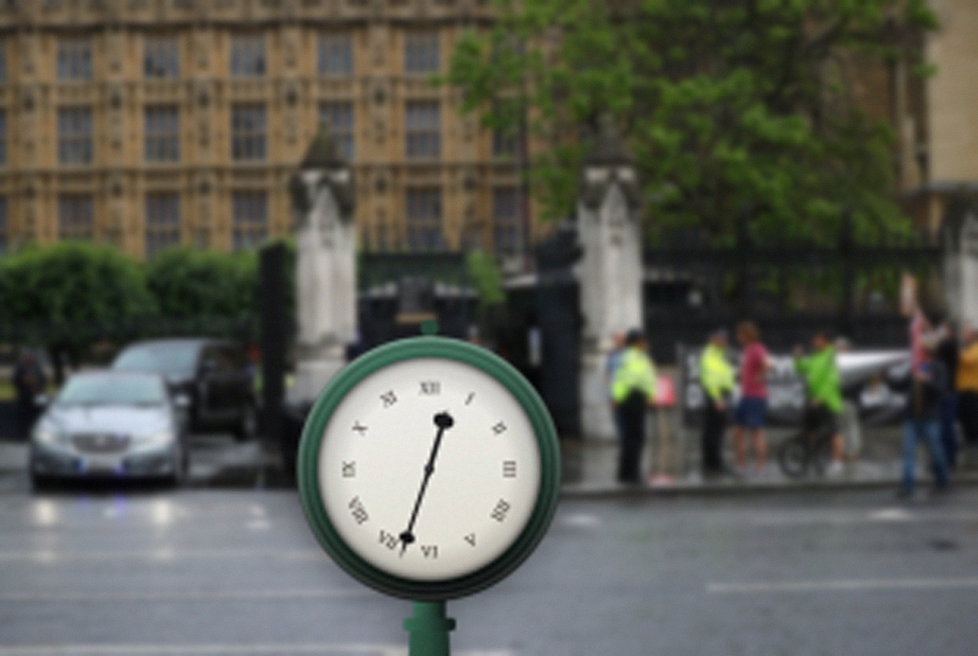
12:33
